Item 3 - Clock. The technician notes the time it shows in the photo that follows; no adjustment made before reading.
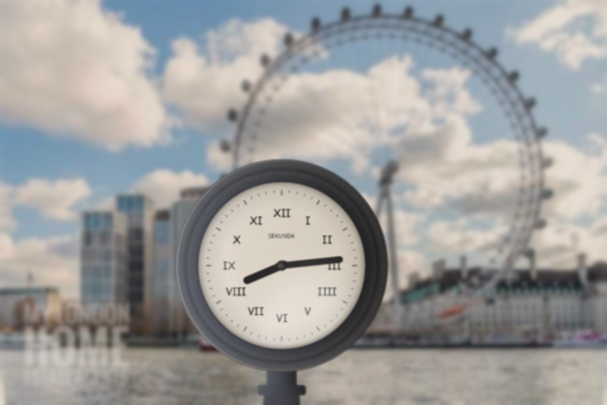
8:14
